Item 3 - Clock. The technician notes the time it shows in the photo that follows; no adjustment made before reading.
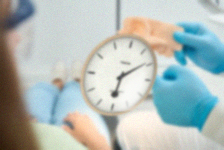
6:09
